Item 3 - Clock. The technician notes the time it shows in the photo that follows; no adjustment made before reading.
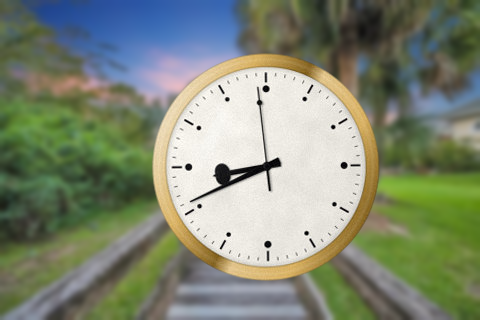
8:40:59
